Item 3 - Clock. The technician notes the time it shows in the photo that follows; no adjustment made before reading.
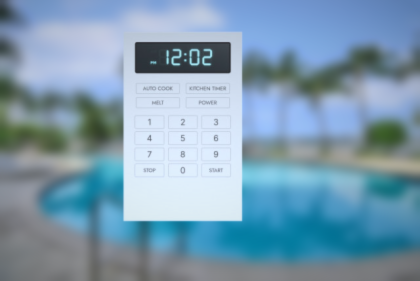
12:02
